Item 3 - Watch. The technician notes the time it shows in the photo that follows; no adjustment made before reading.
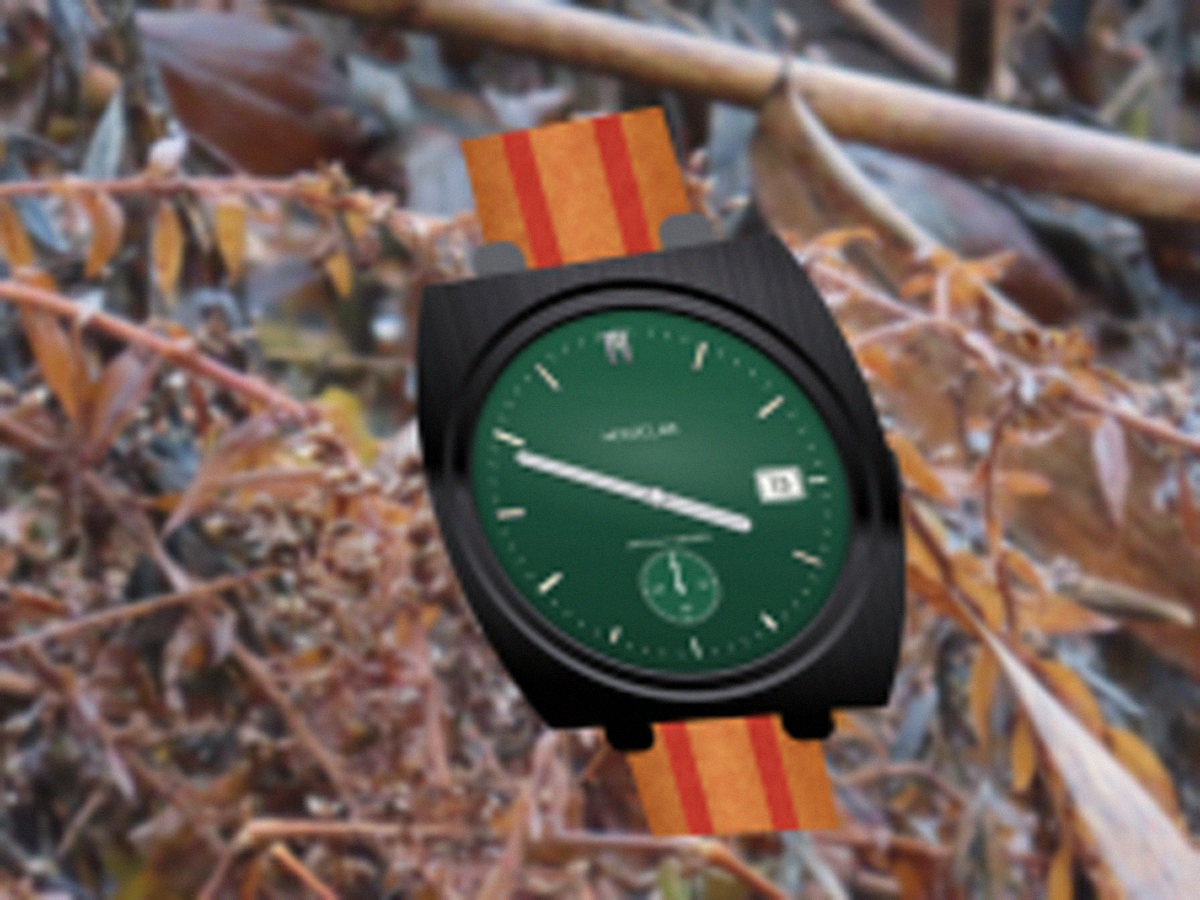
3:49
